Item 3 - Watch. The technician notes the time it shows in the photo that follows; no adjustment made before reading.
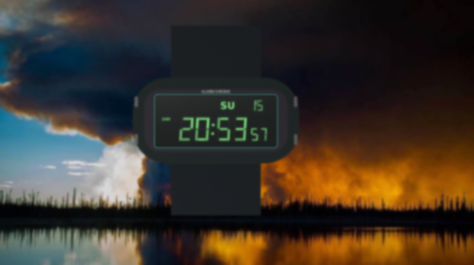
20:53:57
